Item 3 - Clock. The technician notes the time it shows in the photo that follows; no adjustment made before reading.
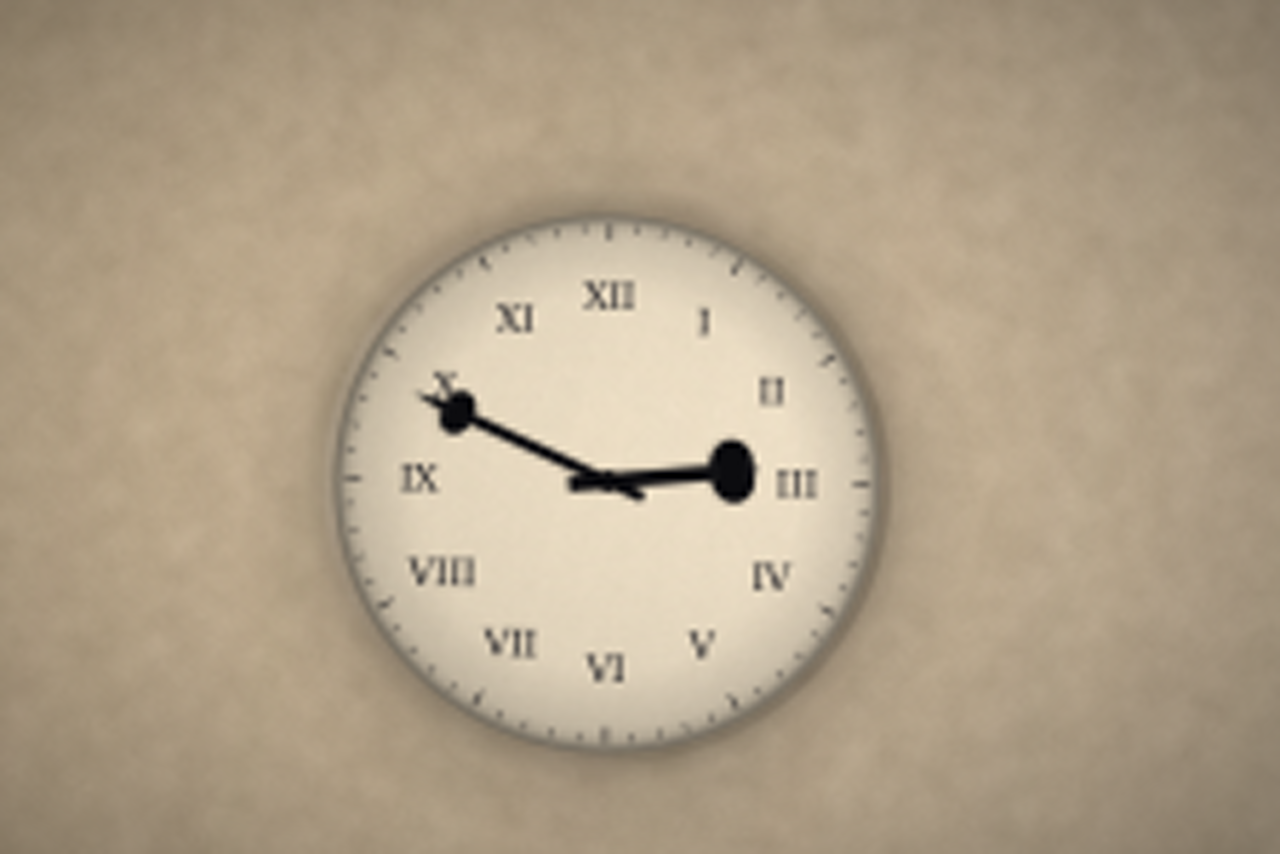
2:49
